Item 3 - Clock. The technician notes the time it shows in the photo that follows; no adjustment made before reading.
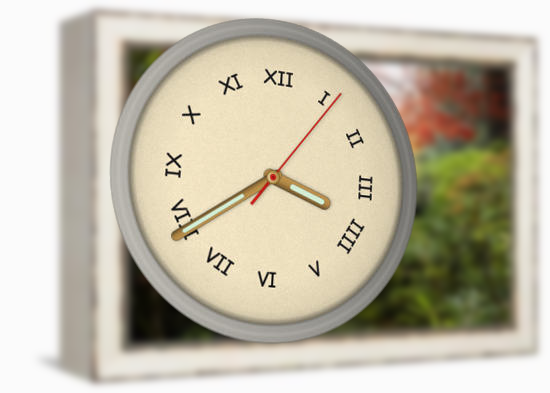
3:39:06
